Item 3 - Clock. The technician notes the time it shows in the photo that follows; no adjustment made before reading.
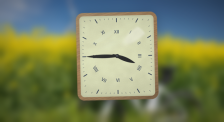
3:45
